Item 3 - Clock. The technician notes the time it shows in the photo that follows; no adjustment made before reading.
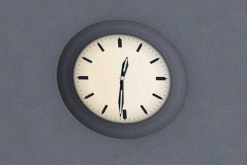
12:31
